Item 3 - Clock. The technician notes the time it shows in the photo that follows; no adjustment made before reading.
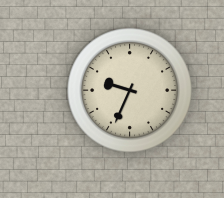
9:34
